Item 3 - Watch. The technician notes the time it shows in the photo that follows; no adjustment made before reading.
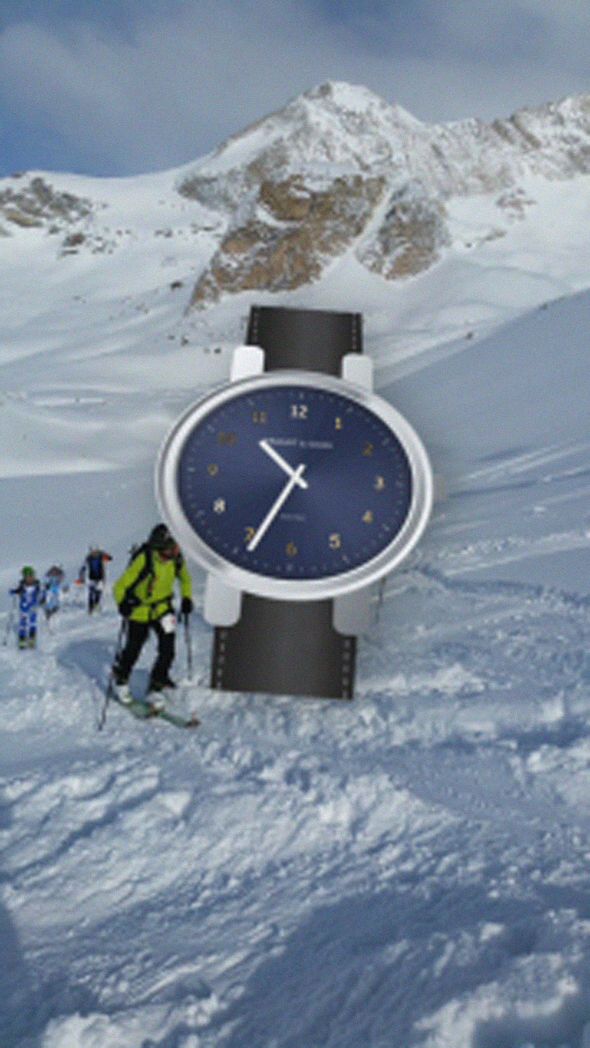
10:34
